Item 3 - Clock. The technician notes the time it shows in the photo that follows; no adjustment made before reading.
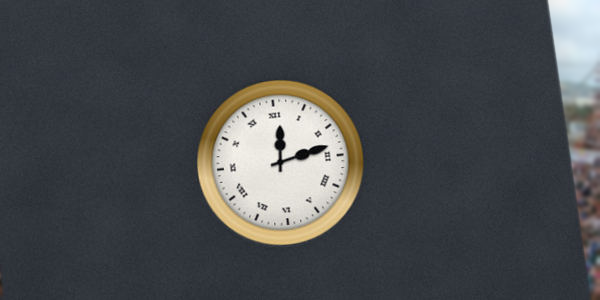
12:13
